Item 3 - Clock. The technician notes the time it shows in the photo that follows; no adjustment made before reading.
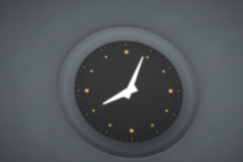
8:04
